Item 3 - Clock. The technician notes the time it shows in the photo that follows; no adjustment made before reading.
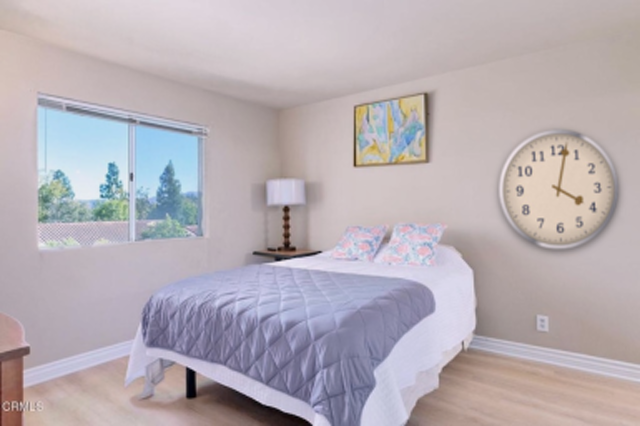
4:02
